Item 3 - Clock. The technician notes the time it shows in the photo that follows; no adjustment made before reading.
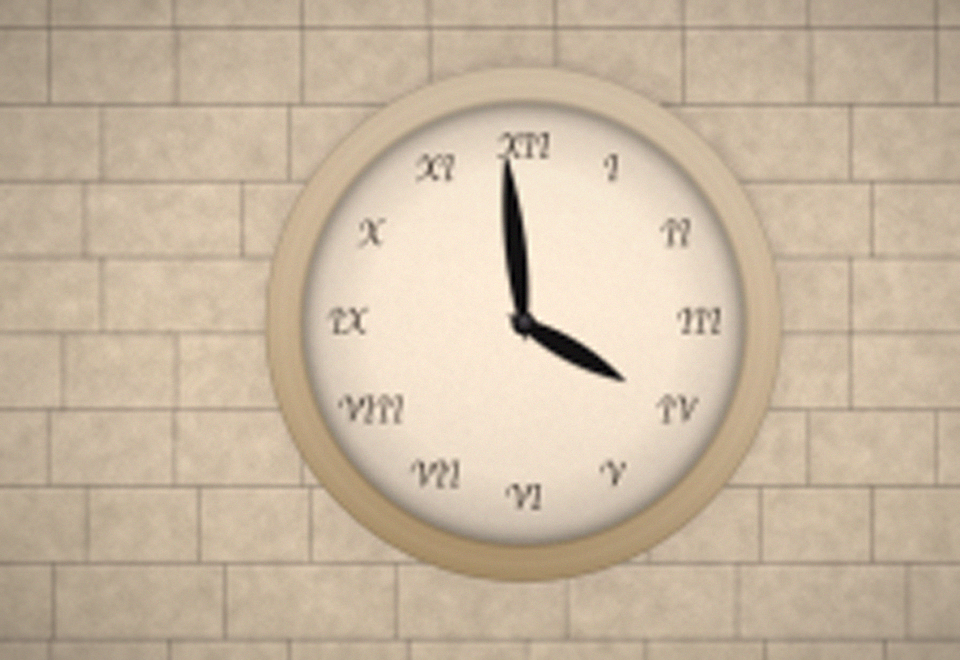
3:59
